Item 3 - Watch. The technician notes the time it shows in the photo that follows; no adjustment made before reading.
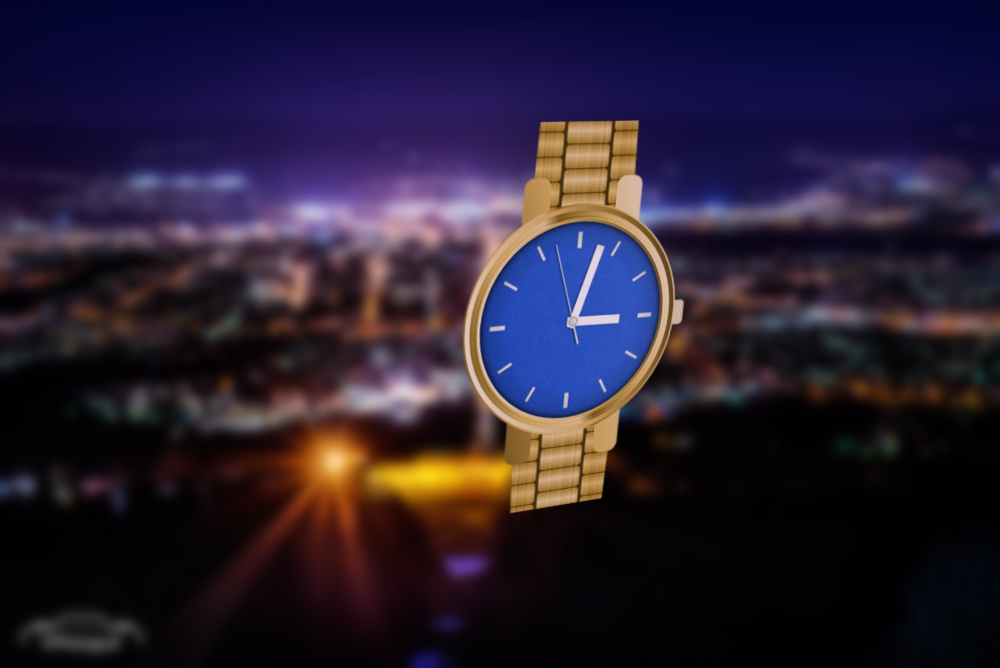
3:02:57
